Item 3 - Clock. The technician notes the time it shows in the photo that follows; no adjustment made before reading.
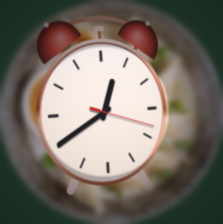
12:40:18
